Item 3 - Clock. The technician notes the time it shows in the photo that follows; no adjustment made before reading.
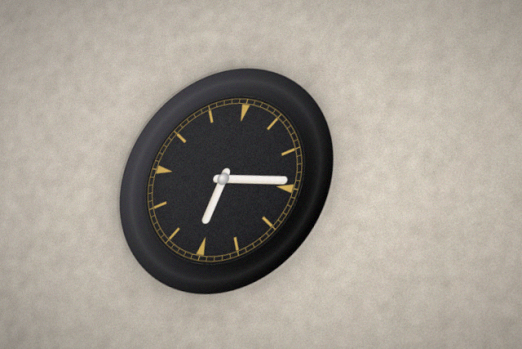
6:14
